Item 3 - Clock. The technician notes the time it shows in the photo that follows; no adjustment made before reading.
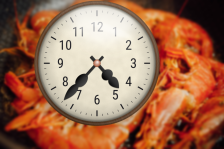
4:37
